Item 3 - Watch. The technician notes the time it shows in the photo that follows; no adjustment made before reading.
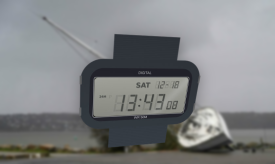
13:43:08
